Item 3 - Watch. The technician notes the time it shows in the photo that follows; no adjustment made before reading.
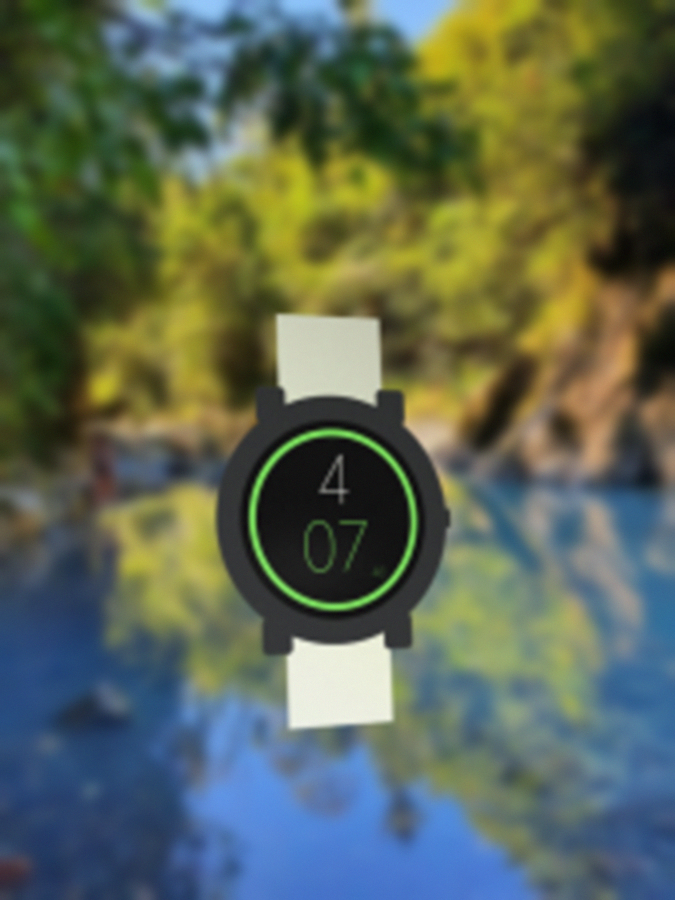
4:07
